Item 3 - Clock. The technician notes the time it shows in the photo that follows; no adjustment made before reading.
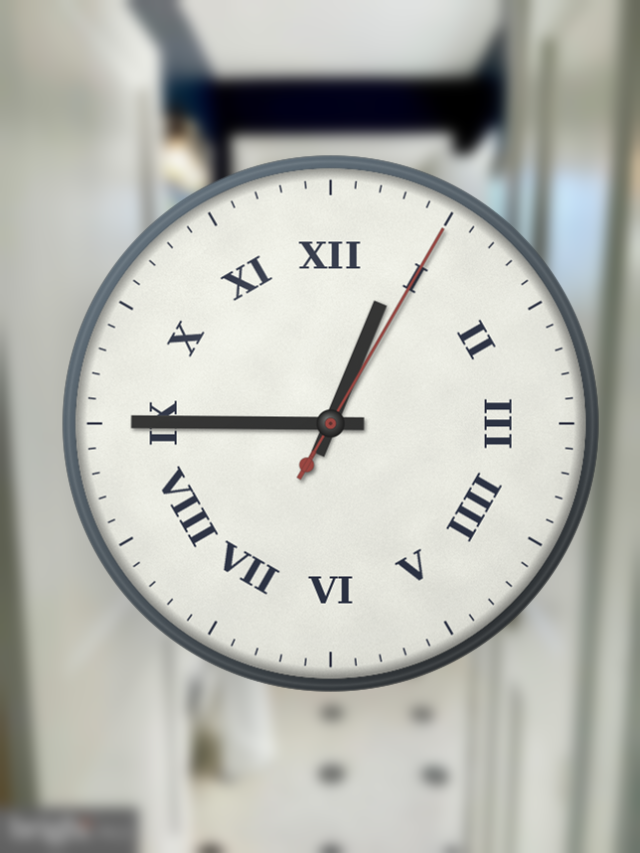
12:45:05
